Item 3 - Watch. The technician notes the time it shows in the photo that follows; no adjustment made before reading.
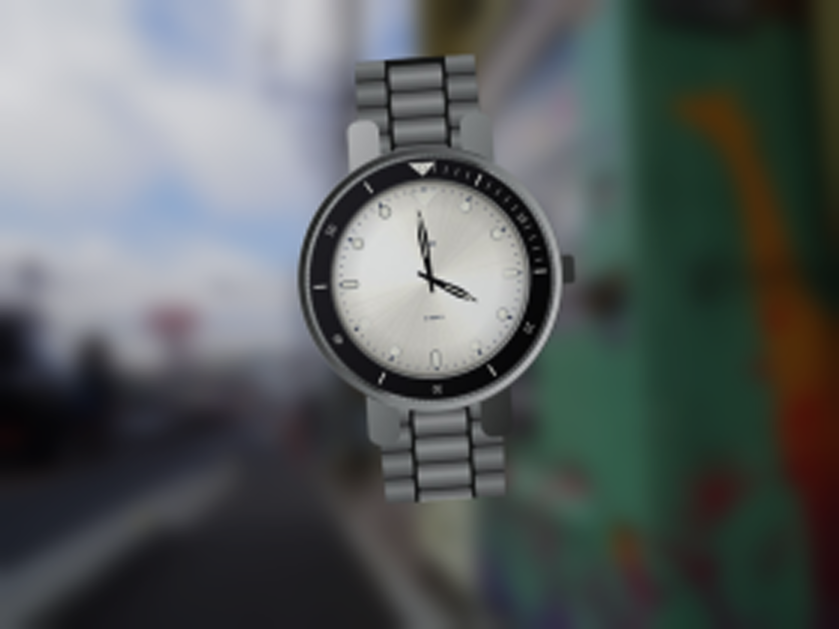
3:59
